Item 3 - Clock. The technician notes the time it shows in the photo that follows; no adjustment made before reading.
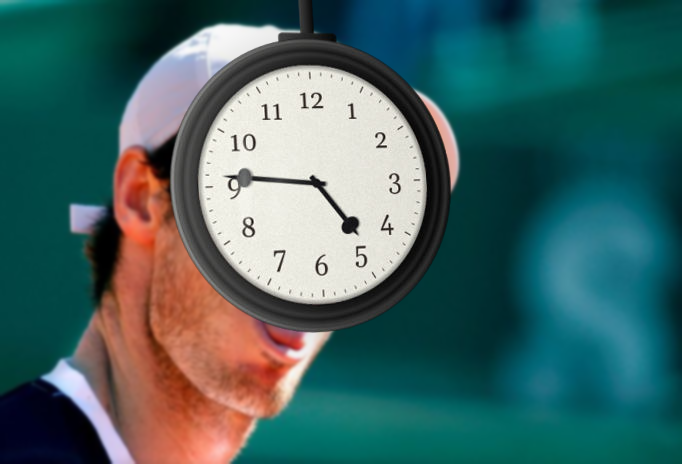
4:46
